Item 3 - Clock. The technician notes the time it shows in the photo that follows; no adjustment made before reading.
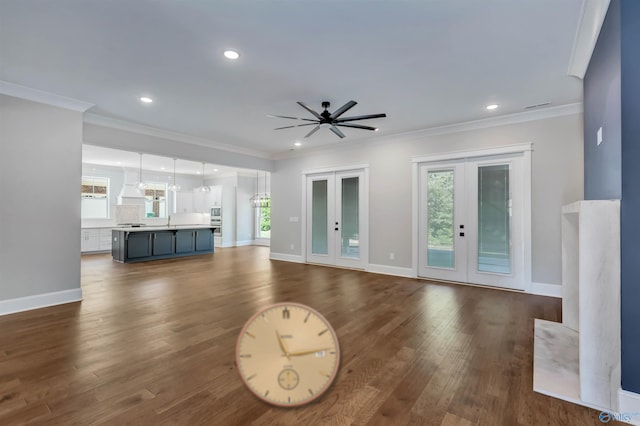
11:14
